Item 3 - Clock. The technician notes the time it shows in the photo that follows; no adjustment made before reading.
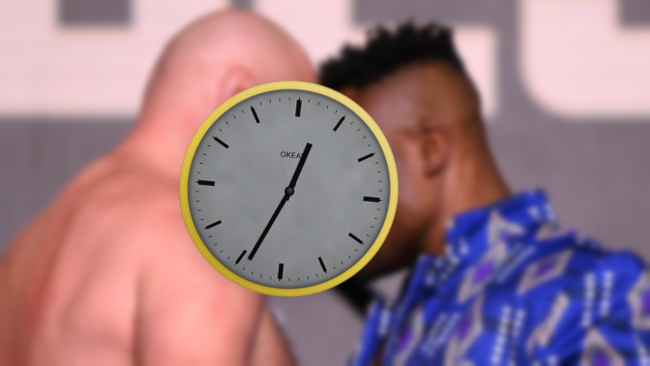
12:34
